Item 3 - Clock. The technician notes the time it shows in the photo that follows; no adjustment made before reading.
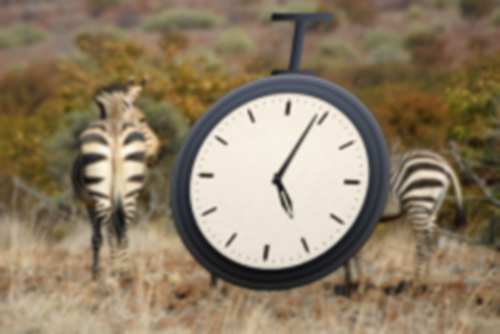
5:04
